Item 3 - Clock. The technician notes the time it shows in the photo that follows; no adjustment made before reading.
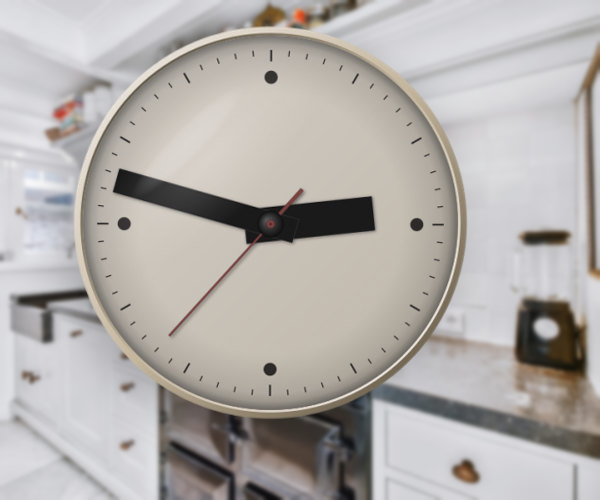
2:47:37
